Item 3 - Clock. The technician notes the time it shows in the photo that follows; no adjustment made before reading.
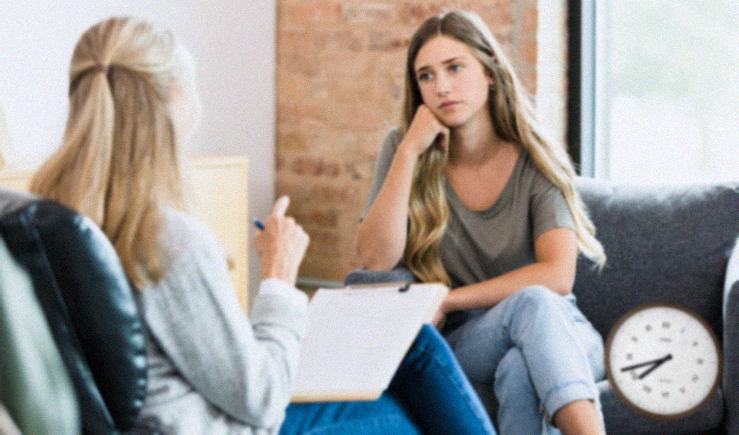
7:42
